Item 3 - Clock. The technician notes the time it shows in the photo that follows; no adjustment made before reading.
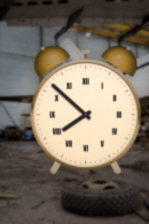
7:52
